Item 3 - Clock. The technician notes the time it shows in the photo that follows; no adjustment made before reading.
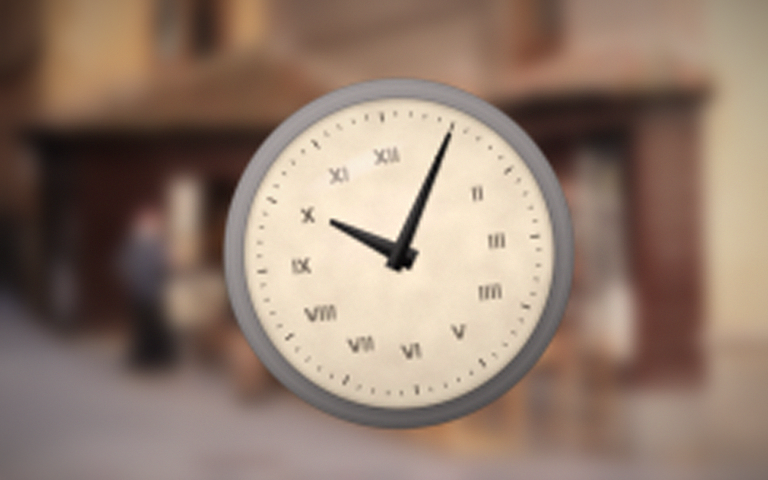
10:05
